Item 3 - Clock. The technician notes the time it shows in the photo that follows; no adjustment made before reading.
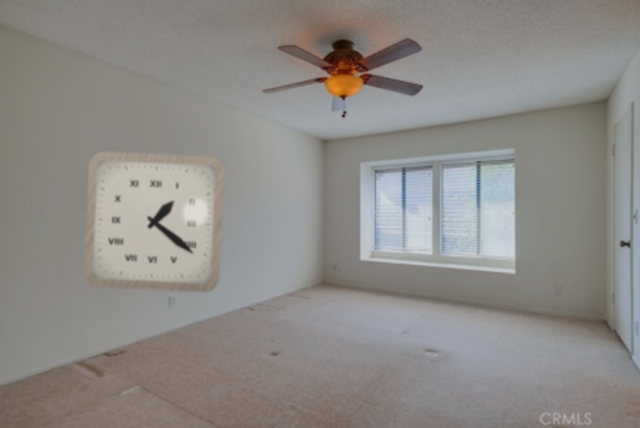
1:21
